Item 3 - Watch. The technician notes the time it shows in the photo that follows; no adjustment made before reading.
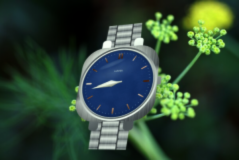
8:43
